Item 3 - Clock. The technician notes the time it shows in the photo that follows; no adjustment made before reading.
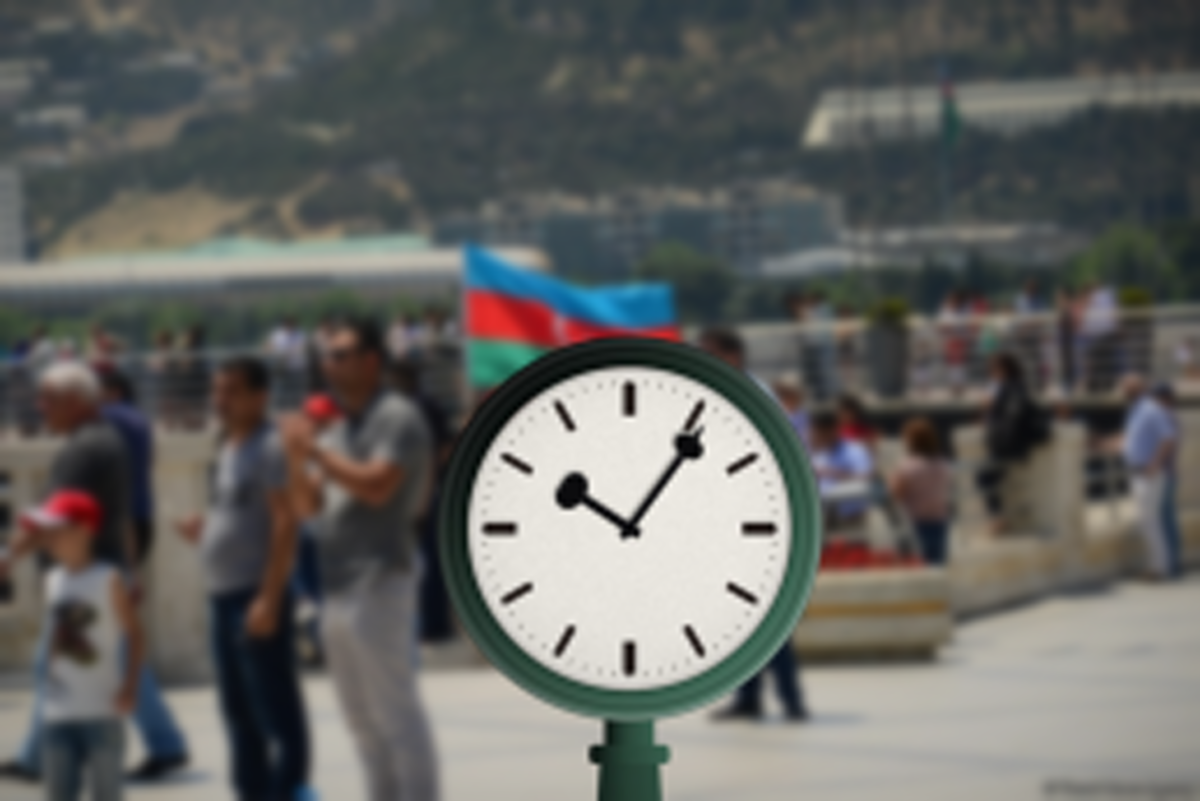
10:06
